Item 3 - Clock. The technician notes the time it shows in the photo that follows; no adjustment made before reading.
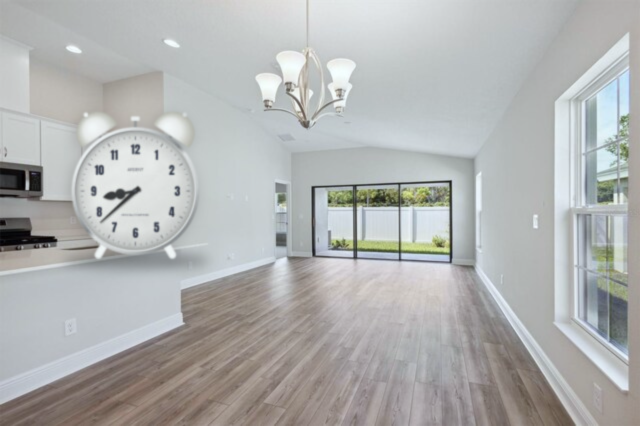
8:38
